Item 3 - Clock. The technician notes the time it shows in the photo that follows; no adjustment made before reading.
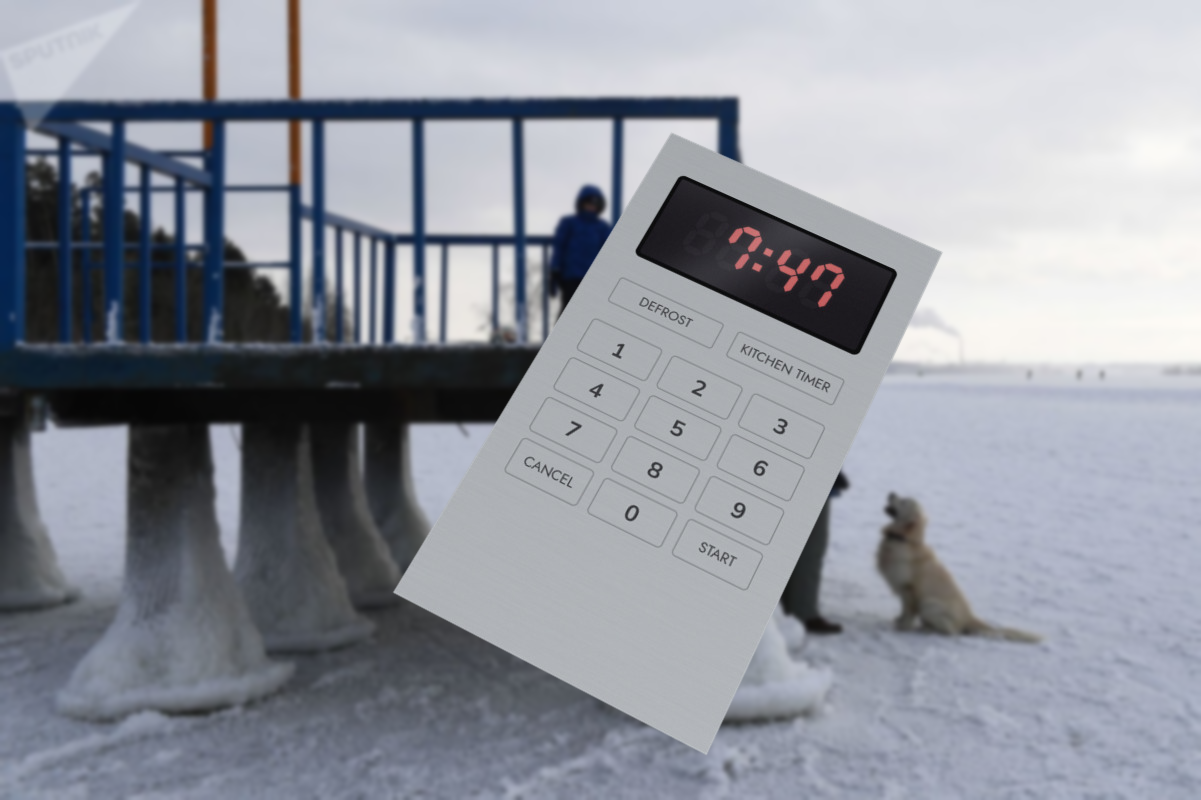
7:47
